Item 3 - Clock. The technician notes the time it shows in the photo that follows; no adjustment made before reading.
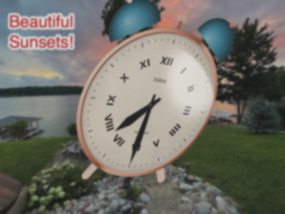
7:30
